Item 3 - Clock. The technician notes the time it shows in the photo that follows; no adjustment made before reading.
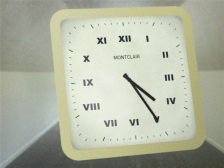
4:25
